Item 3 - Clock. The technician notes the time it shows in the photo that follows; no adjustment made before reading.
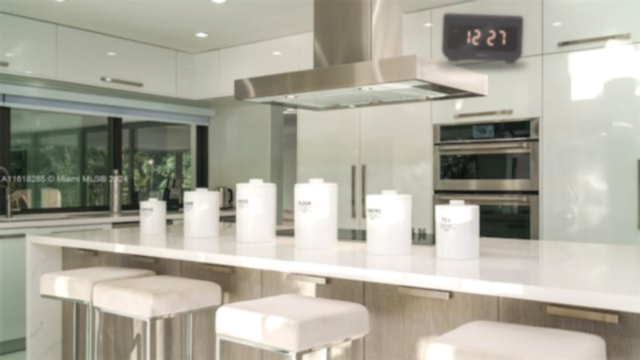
12:27
